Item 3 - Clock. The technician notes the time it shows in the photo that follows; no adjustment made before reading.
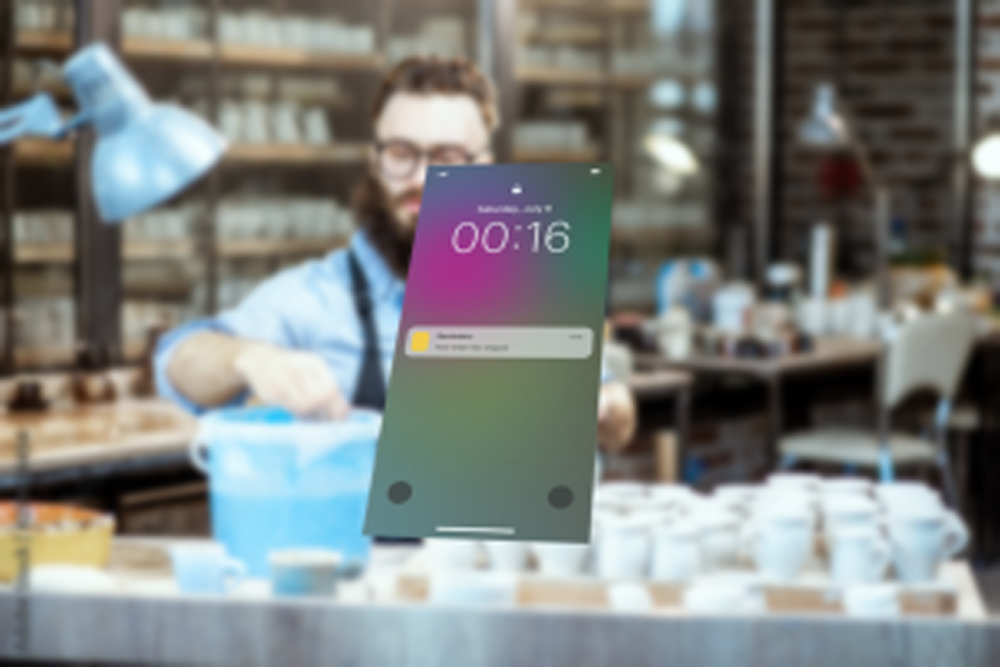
0:16
